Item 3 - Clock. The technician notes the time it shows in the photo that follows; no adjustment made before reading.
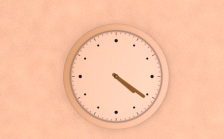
4:21
